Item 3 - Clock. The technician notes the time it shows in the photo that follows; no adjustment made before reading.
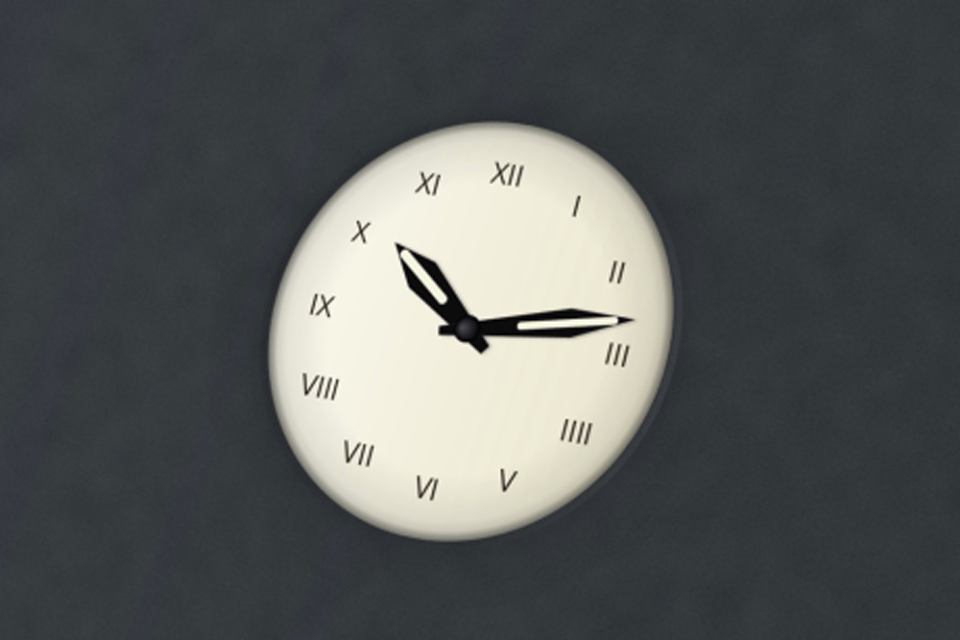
10:13
